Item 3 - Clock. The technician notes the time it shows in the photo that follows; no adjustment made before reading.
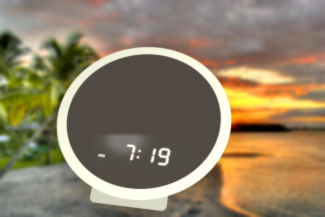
7:19
